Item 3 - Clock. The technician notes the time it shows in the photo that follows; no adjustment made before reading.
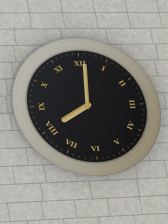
8:01
